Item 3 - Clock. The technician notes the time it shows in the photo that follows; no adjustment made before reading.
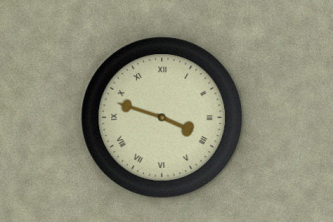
3:48
